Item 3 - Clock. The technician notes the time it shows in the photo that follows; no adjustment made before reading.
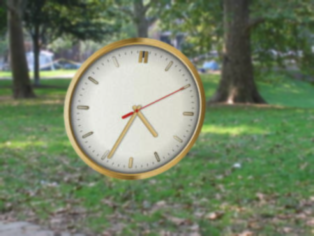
4:34:10
